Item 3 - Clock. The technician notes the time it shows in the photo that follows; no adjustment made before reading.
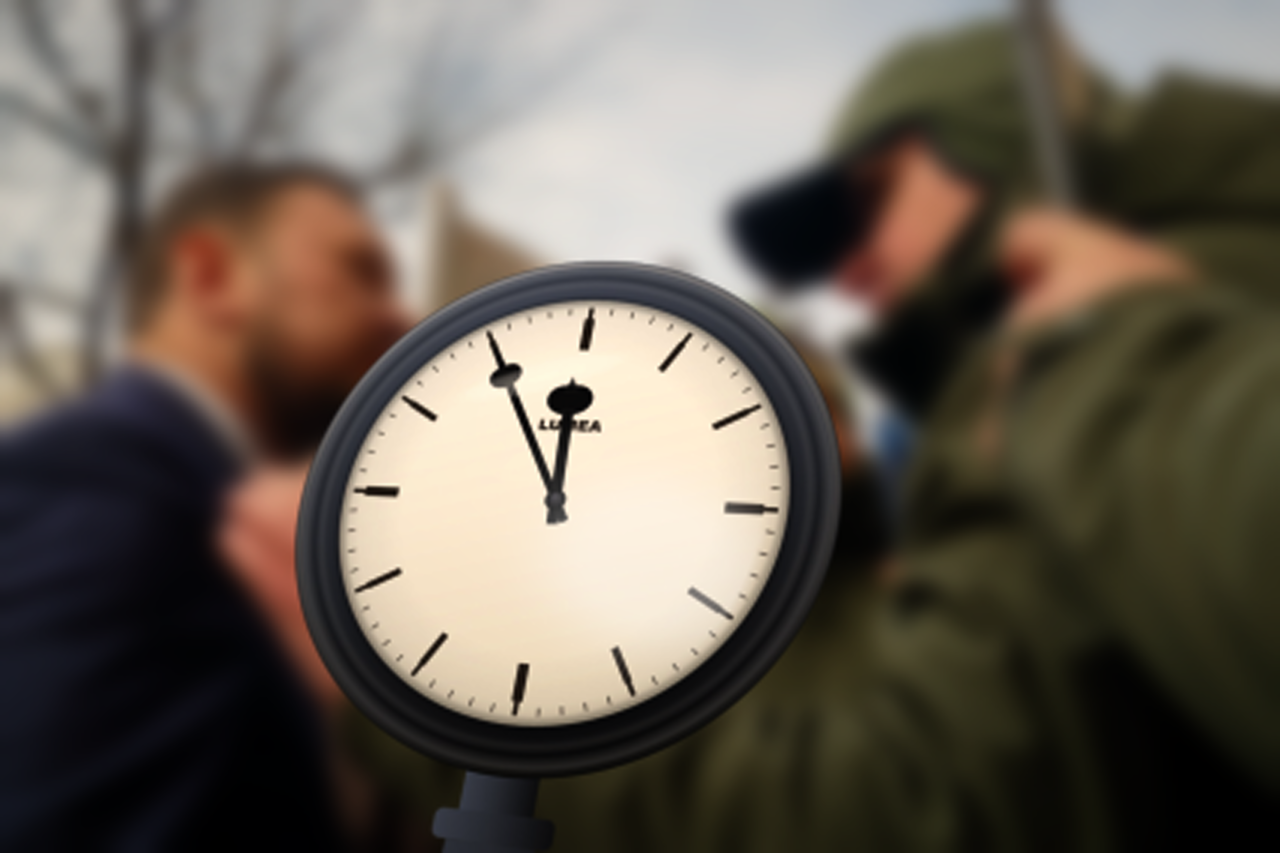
11:55
